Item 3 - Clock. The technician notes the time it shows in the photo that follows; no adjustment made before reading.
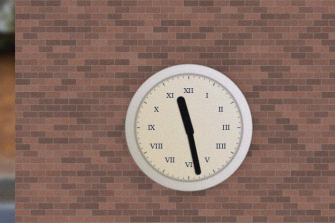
11:28
